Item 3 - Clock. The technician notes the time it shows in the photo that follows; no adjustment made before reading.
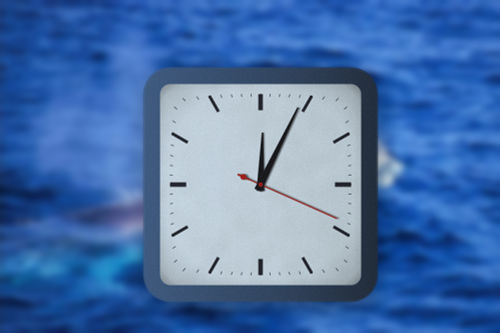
12:04:19
